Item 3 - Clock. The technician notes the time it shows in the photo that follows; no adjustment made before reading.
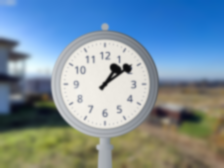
1:09
